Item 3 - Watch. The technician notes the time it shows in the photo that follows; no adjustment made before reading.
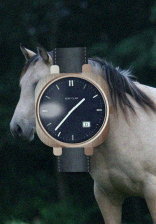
1:37
